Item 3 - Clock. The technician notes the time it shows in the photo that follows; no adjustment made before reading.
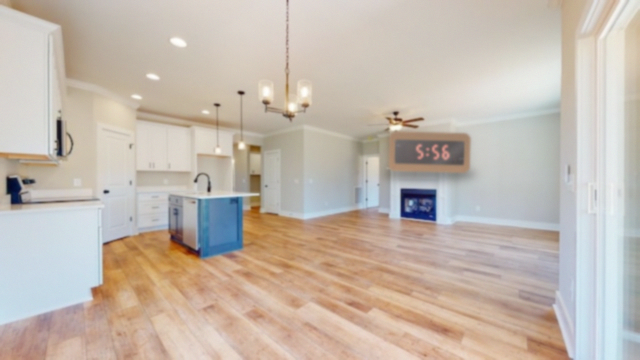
5:56
